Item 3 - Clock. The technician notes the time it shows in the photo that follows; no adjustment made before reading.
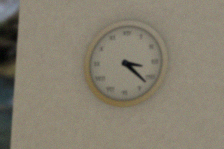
3:22
